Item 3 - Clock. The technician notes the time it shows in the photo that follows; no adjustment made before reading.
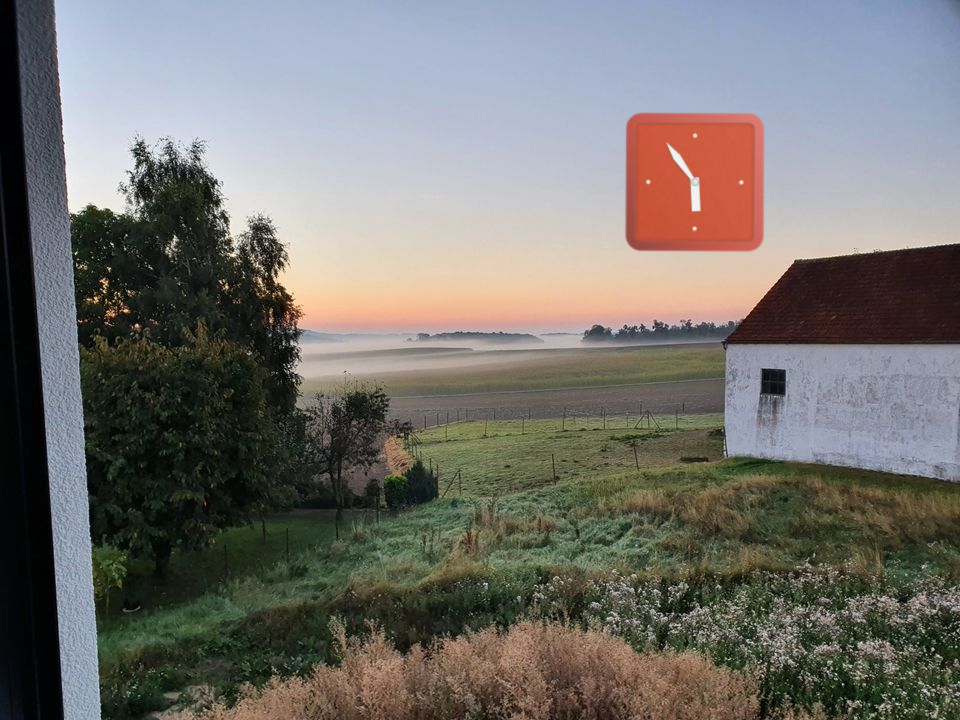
5:54
